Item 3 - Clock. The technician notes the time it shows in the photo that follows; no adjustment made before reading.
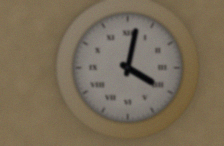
4:02
